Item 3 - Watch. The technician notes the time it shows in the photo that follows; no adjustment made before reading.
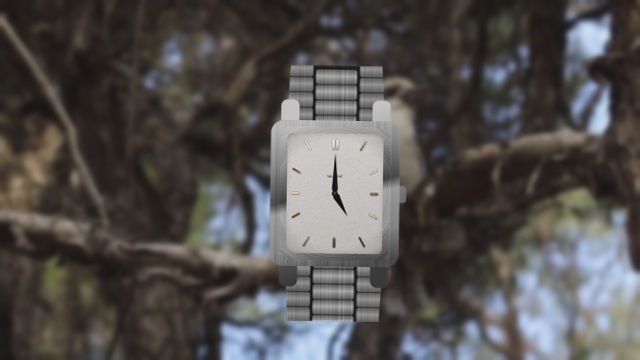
5:00
